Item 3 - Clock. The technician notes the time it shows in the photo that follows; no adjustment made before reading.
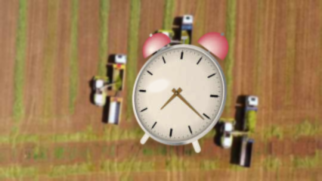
7:21
